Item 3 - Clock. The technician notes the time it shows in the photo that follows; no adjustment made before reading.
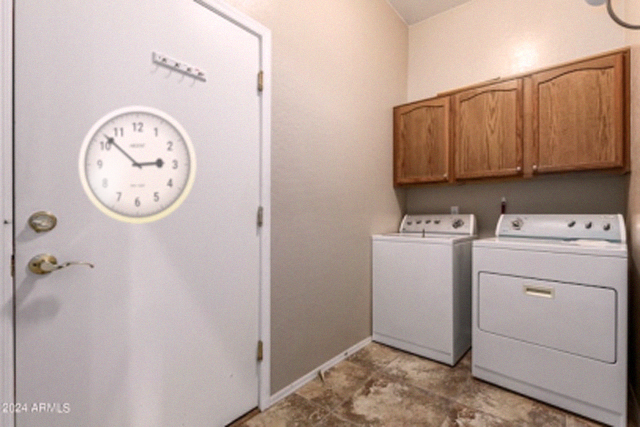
2:52
